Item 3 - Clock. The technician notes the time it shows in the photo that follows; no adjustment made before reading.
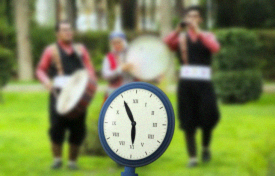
5:55
